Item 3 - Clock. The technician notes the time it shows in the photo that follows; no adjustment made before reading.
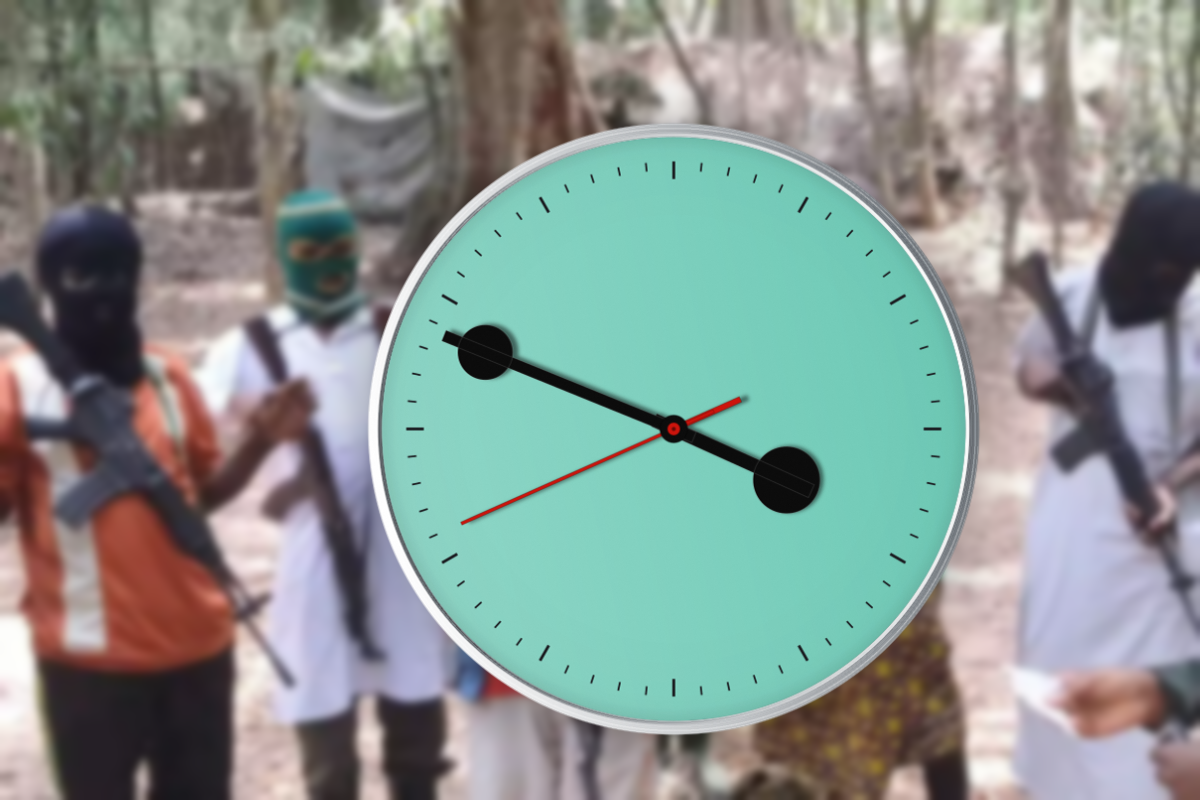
3:48:41
